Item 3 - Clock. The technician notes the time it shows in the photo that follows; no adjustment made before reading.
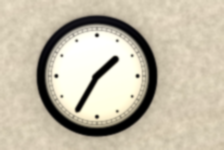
1:35
